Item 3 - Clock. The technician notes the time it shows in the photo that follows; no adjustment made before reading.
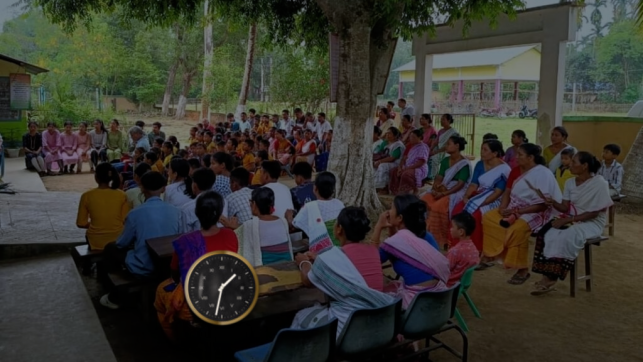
1:32
